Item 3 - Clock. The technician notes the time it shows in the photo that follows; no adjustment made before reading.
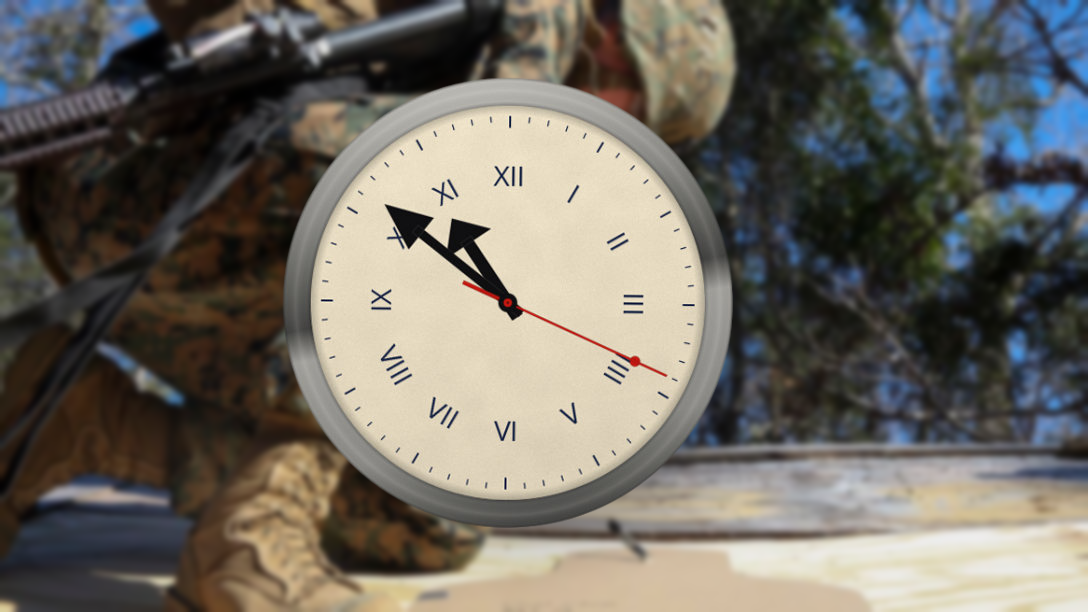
10:51:19
